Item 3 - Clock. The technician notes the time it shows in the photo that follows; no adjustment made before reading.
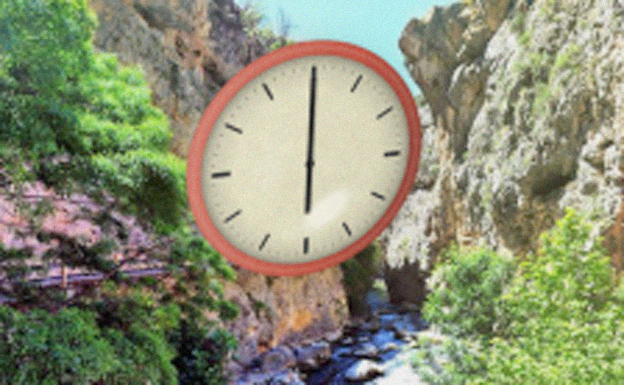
6:00
